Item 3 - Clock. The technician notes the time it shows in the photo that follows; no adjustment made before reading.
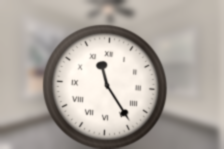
11:24
